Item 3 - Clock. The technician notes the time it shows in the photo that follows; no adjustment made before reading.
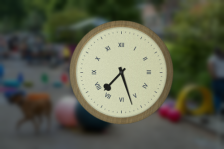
7:27
